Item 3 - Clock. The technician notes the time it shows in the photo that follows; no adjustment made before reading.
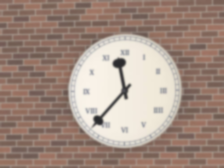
11:37
